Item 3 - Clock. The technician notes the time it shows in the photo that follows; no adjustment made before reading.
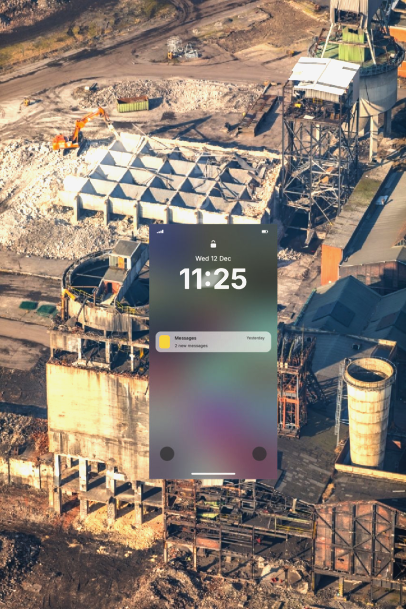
11:25
